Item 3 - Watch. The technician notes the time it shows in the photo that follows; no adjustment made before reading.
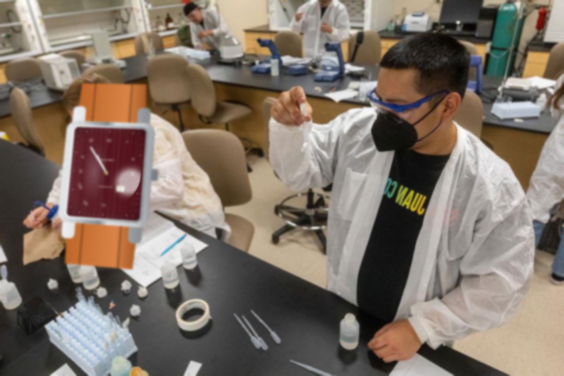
10:54
